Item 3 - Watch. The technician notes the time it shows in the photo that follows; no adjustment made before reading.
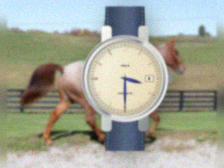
3:30
